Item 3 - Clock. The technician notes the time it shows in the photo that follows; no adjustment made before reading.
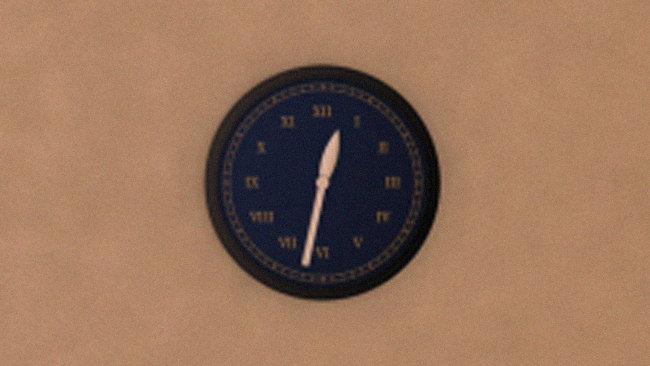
12:32
